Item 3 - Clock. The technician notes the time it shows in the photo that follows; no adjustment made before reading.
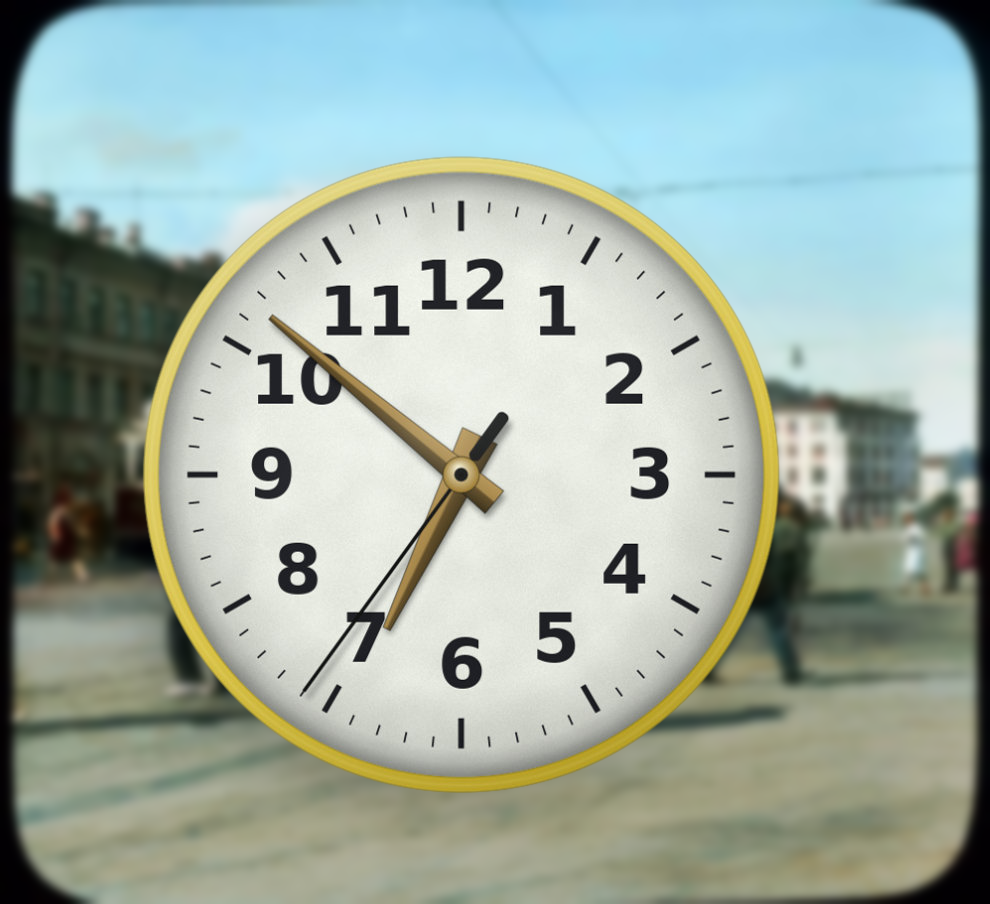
6:51:36
